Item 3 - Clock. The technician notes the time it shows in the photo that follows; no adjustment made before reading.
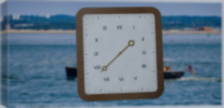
1:38
